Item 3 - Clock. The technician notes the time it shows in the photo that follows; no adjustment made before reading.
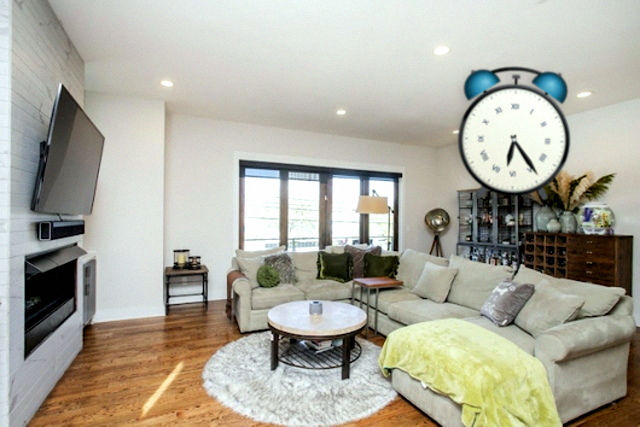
6:24
